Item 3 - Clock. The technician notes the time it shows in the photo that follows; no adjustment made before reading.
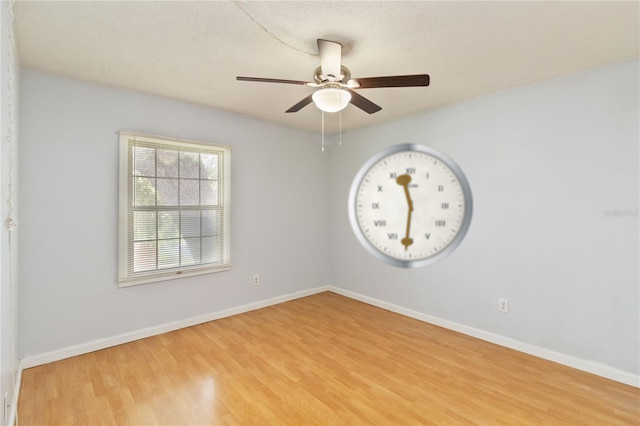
11:31
